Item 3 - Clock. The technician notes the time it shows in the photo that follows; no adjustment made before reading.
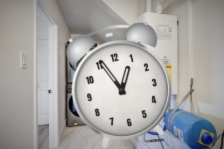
12:56
